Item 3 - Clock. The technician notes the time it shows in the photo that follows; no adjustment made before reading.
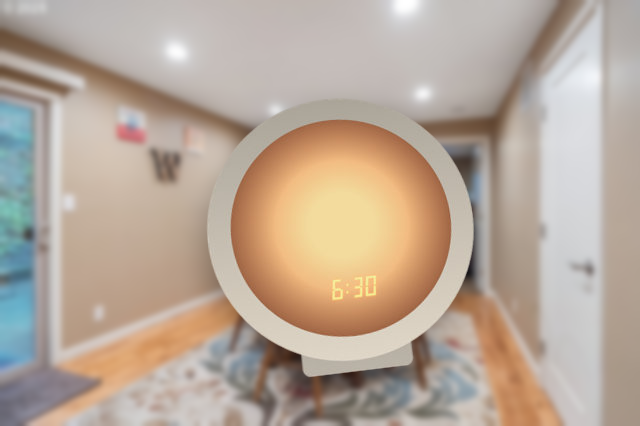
6:30
